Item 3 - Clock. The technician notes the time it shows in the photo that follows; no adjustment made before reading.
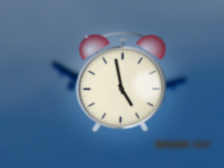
4:58
